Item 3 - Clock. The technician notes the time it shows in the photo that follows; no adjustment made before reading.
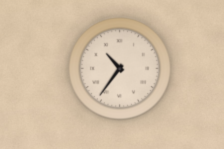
10:36
